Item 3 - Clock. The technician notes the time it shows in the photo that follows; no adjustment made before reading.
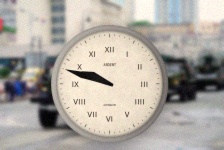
9:48
